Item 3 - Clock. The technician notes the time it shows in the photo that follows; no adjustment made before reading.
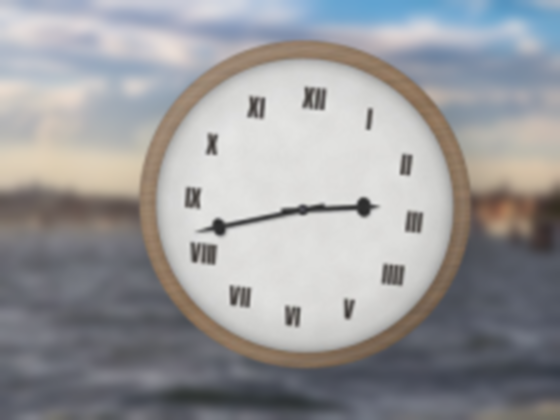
2:42
